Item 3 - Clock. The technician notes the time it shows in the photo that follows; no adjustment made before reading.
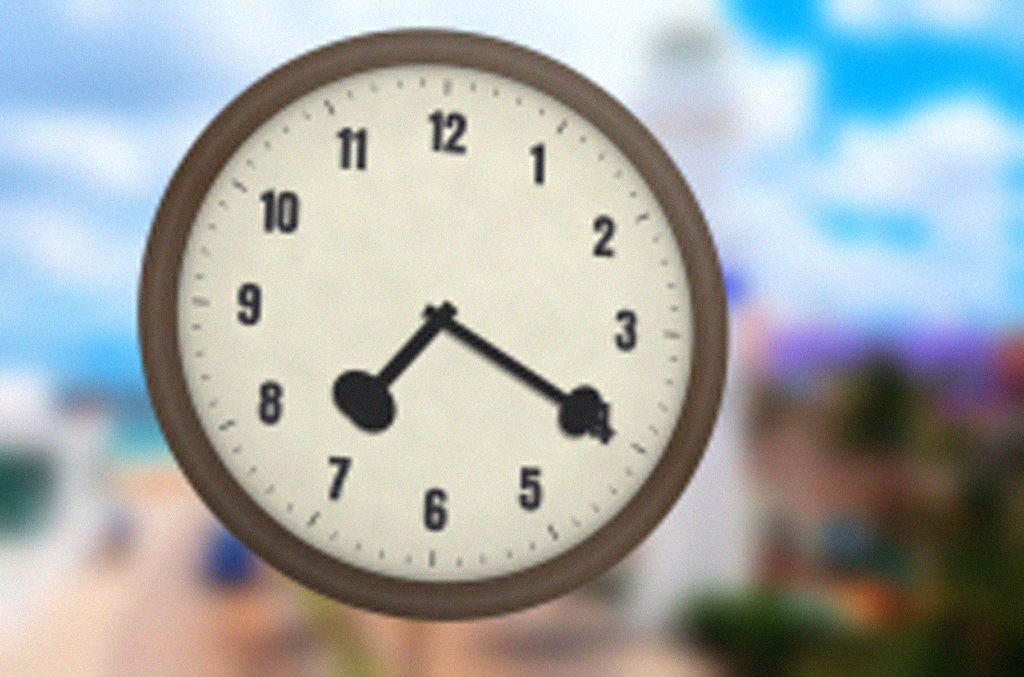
7:20
